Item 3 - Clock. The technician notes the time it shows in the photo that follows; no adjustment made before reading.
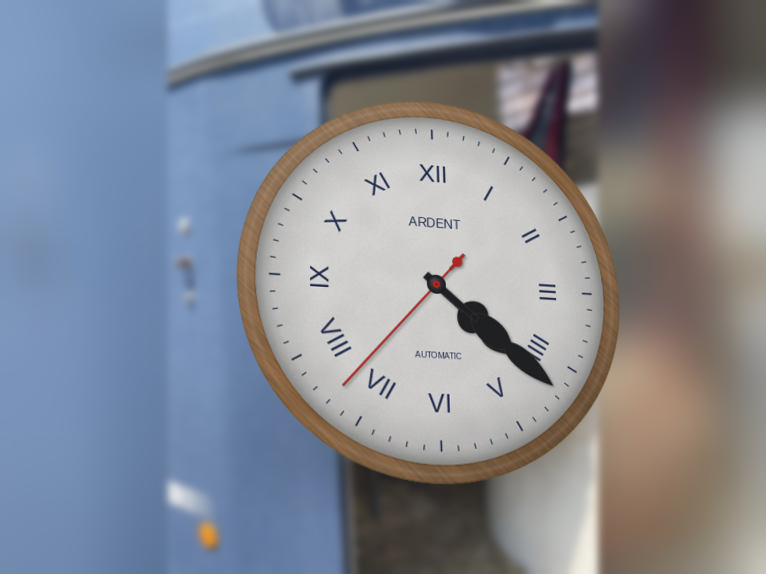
4:21:37
